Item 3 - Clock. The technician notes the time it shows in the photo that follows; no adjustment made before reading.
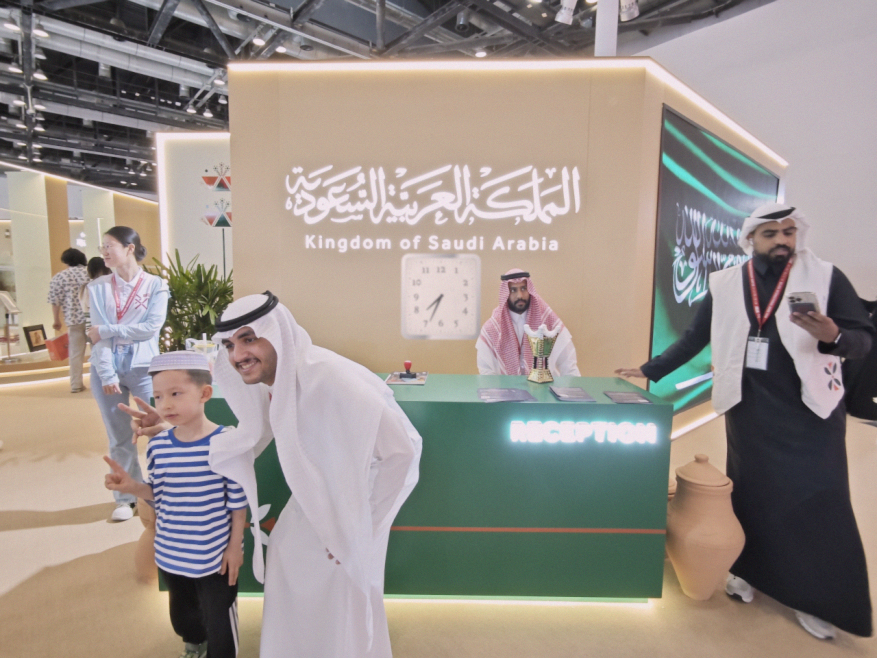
7:34
